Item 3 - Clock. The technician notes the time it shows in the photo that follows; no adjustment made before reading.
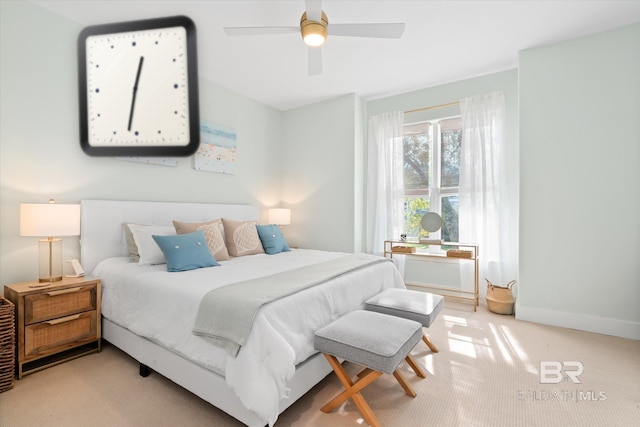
12:32
